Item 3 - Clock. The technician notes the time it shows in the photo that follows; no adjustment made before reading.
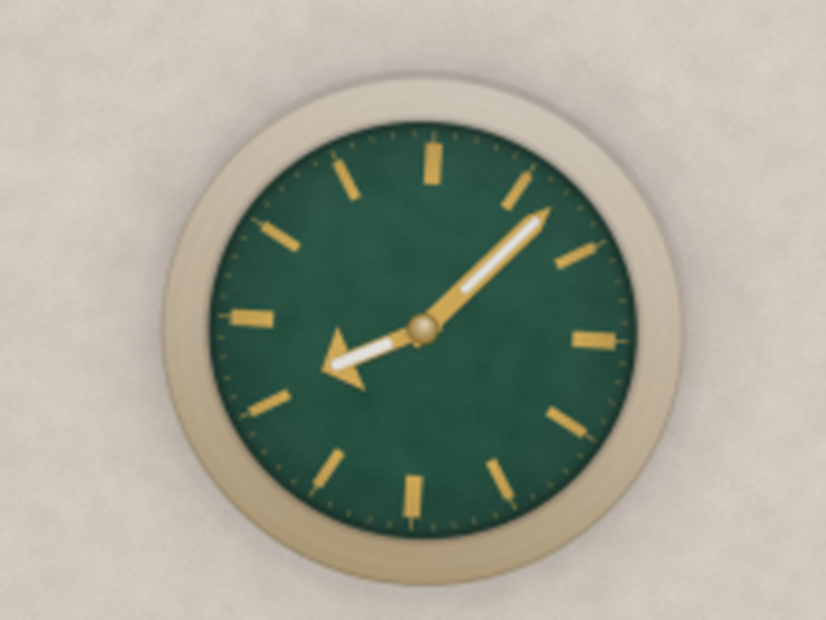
8:07
